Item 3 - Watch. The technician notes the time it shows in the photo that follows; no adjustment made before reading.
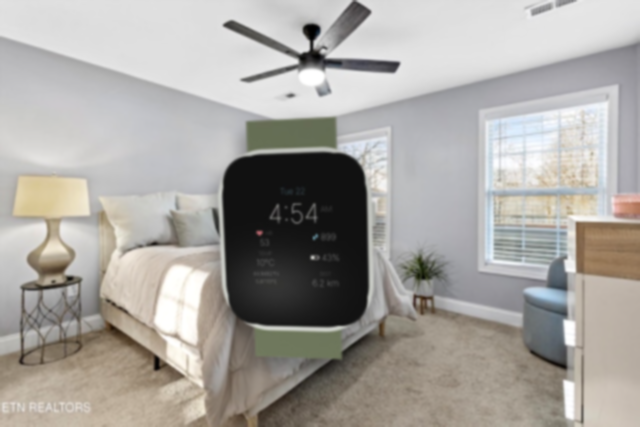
4:54
